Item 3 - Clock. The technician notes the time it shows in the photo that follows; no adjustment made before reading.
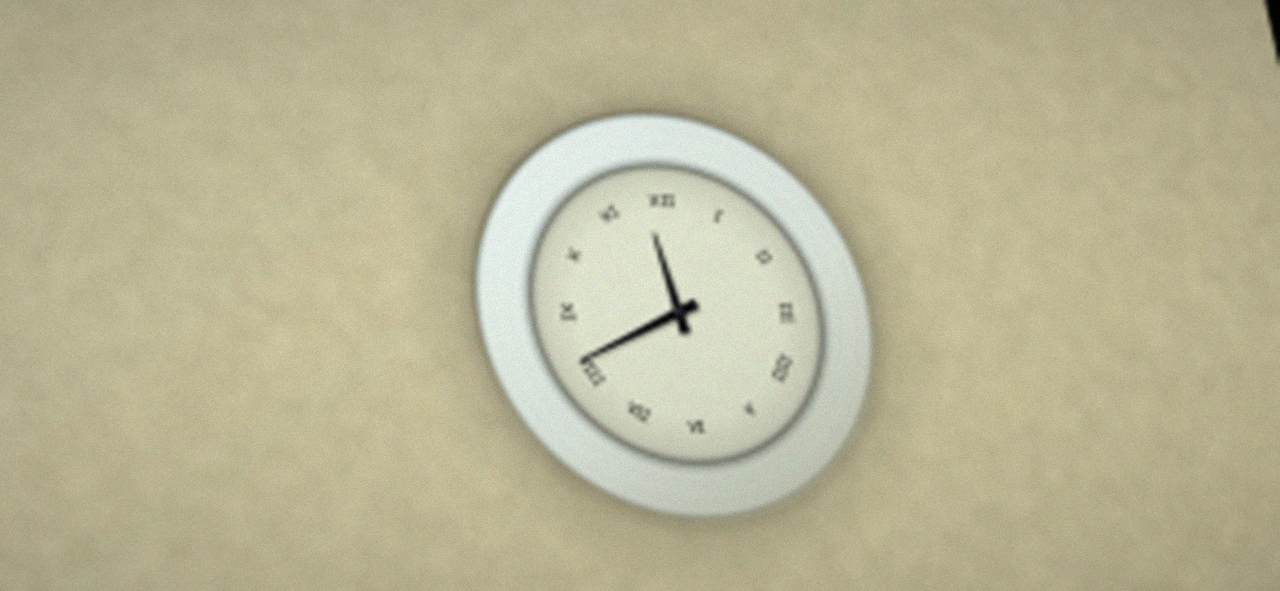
11:41
